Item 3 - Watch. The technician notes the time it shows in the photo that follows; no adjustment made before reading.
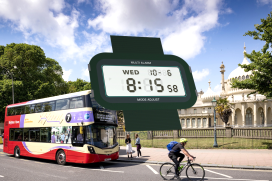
8:15:58
